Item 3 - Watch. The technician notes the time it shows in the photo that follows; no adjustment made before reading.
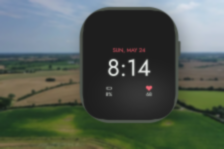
8:14
